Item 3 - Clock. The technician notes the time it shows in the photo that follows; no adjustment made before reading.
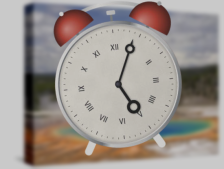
5:04
